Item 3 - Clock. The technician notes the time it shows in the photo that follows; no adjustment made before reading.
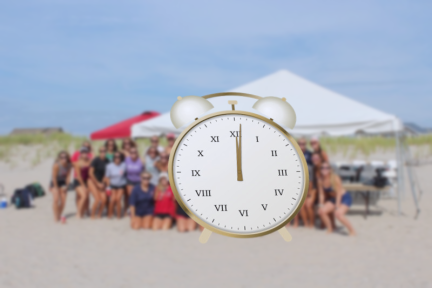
12:01
